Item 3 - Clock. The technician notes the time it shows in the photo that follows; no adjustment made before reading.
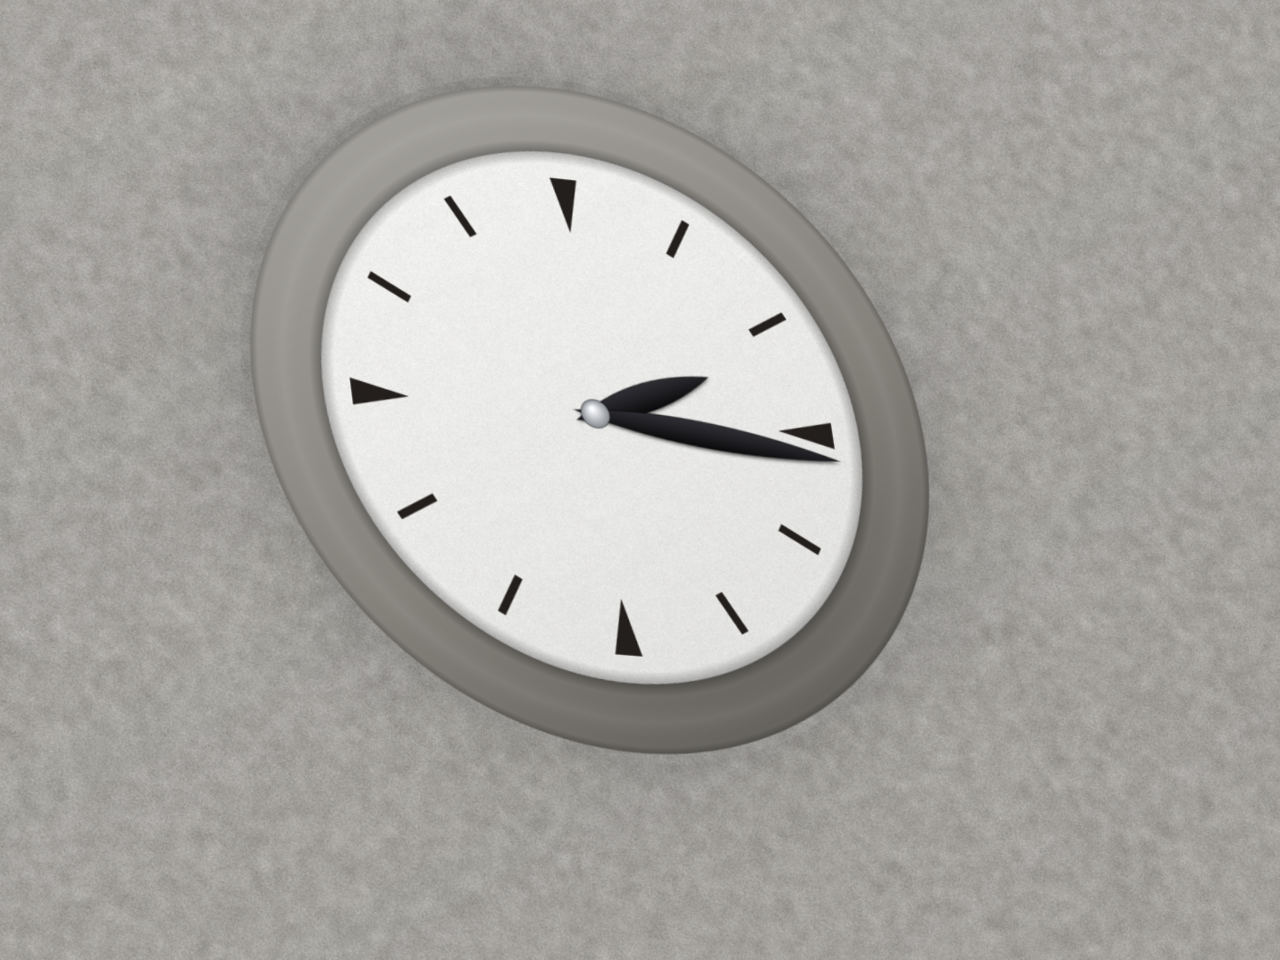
2:16
